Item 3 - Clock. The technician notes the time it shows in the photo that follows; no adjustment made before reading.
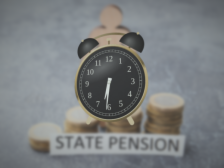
6:31
